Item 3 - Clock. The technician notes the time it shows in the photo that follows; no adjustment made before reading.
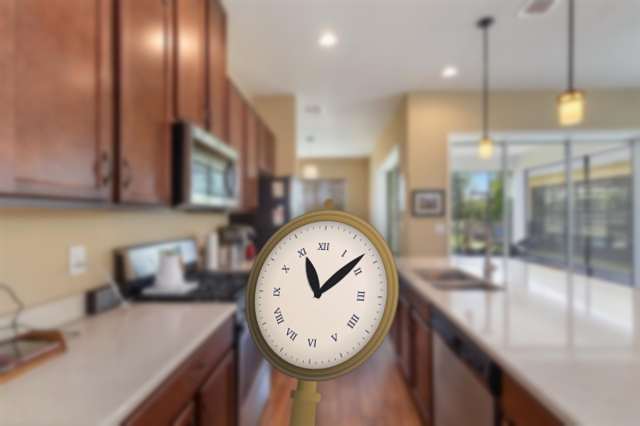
11:08
